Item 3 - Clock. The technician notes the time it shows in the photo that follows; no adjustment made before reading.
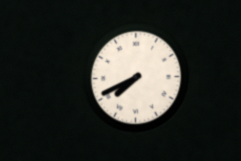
7:41
